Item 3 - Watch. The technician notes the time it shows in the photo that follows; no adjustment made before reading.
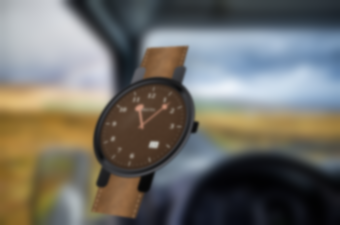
11:07
